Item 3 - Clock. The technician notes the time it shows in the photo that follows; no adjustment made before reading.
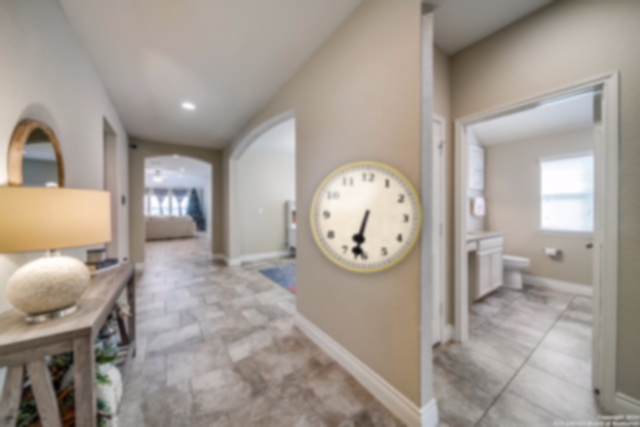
6:32
